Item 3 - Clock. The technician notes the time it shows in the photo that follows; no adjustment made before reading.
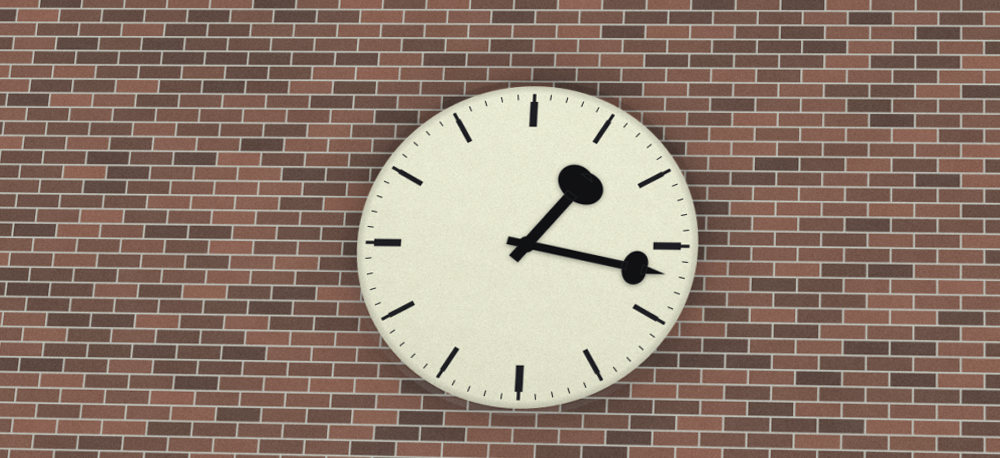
1:17
